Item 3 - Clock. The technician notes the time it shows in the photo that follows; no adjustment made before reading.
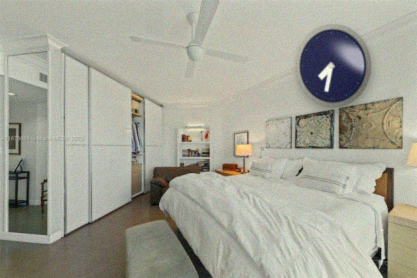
7:32
